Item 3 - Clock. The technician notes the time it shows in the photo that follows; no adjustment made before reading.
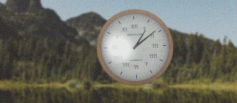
1:09
